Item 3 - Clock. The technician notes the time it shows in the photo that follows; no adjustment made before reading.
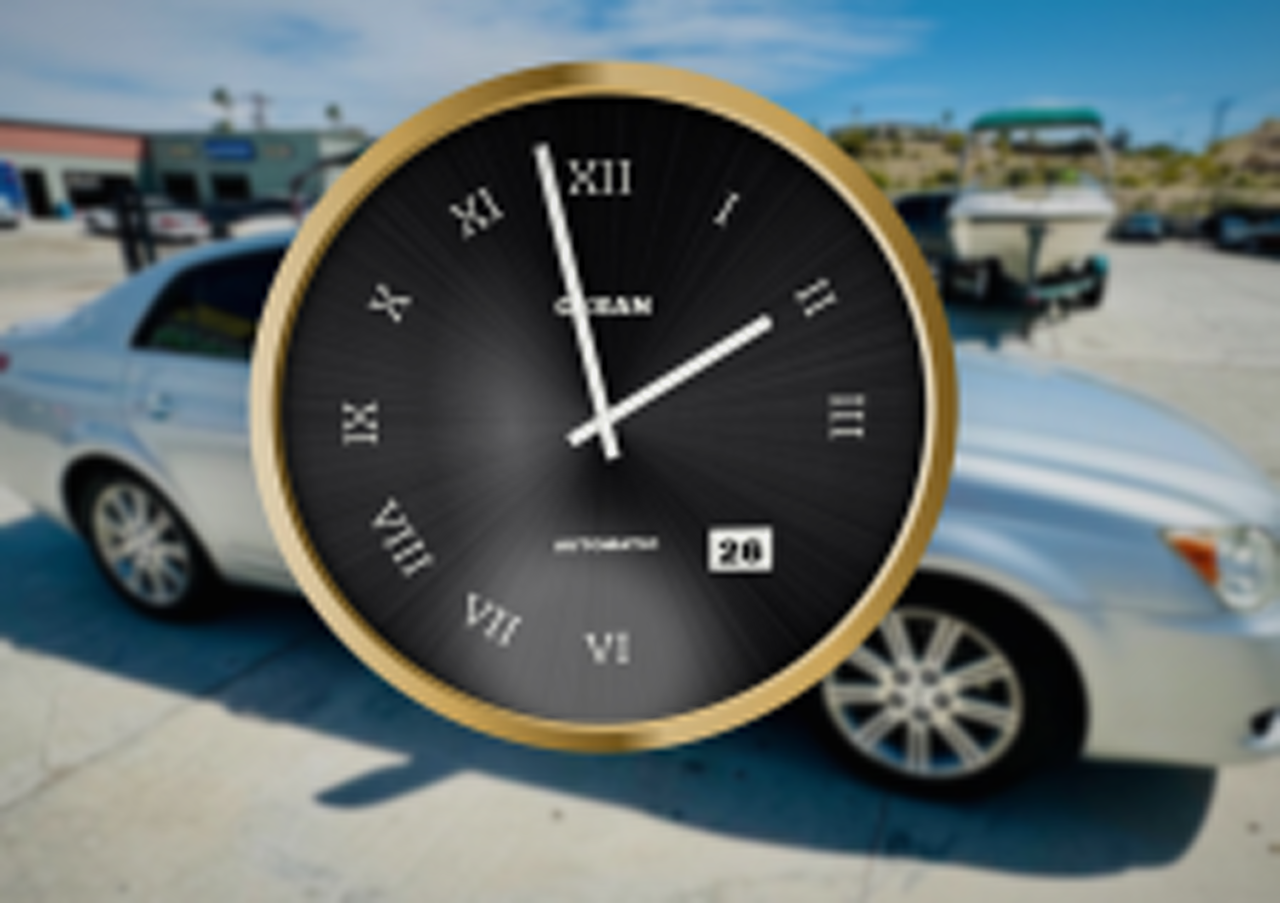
1:58
